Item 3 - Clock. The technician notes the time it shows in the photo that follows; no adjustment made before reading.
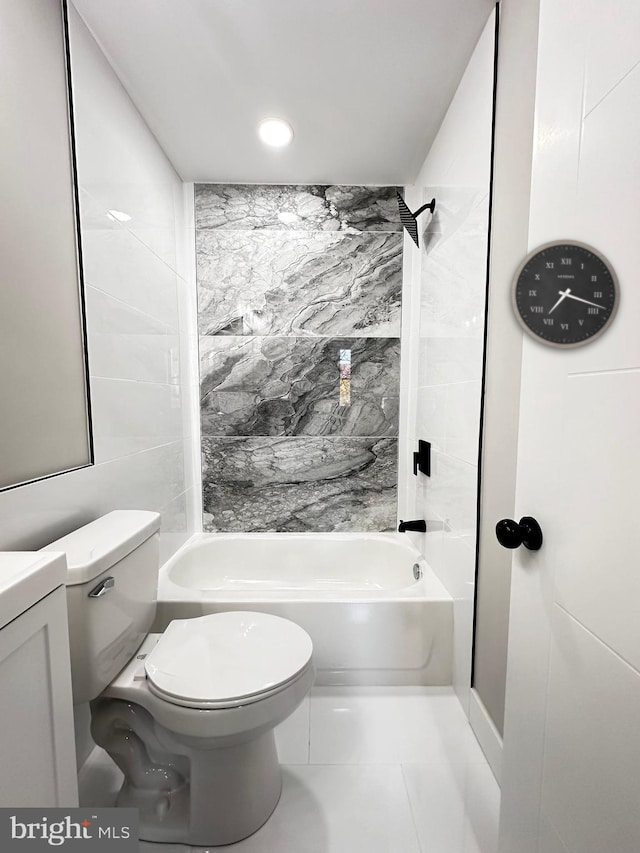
7:18
